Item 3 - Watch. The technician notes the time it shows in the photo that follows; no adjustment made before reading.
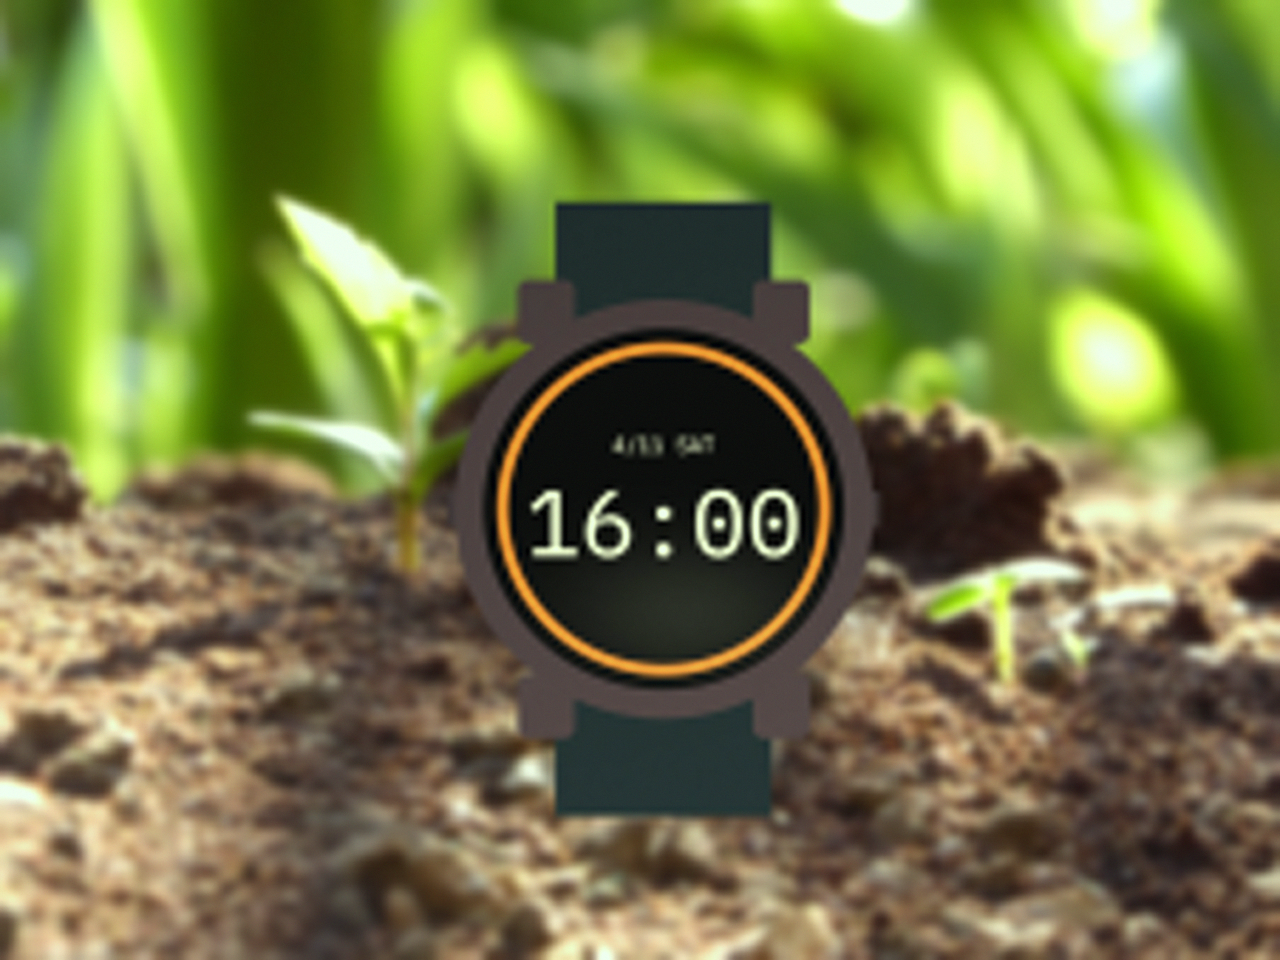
16:00
